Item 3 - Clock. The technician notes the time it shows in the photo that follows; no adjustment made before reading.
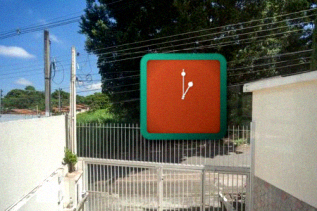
1:00
